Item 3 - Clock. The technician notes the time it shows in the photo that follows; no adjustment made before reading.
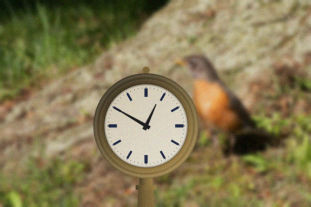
12:50
